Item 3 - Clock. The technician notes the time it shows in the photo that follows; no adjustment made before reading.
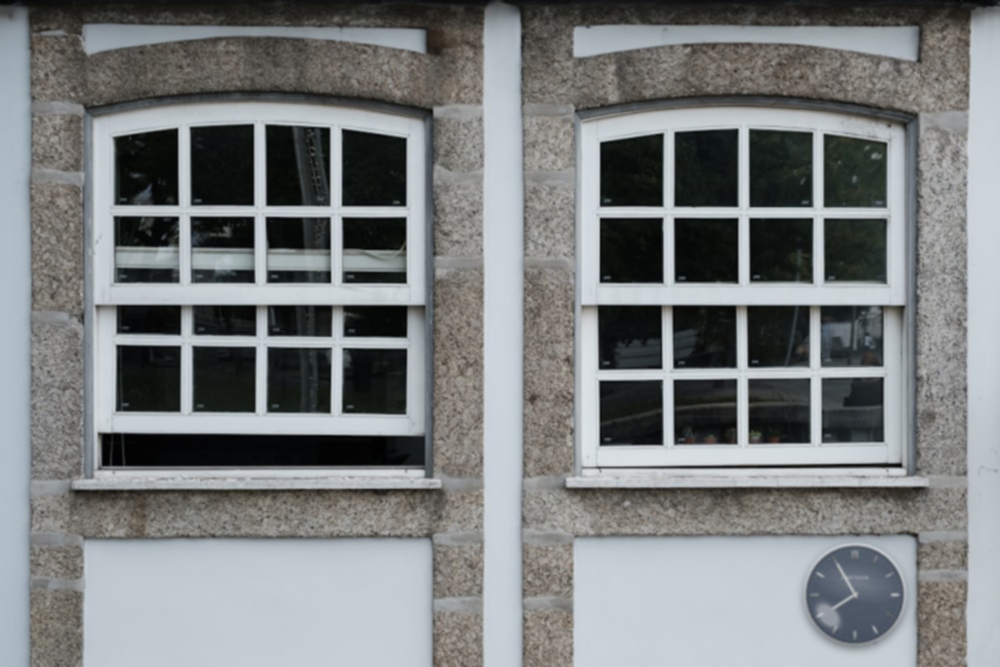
7:55
